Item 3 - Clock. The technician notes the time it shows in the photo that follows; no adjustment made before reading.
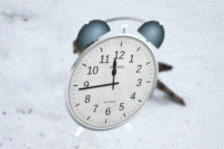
11:44
